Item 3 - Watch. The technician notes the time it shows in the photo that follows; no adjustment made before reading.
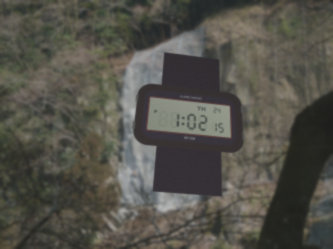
1:02:15
